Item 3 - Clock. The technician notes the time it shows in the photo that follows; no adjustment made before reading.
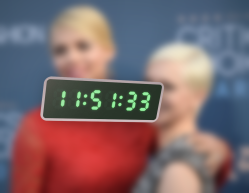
11:51:33
